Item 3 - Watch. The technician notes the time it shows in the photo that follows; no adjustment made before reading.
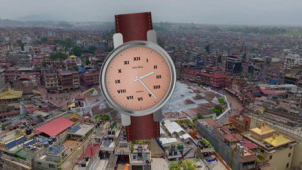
2:24
